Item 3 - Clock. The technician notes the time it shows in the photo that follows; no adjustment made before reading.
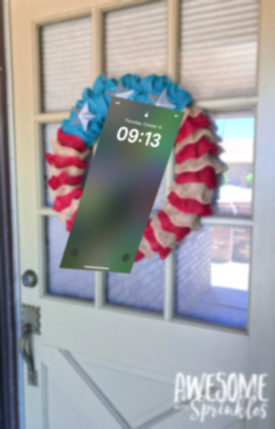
9:13
